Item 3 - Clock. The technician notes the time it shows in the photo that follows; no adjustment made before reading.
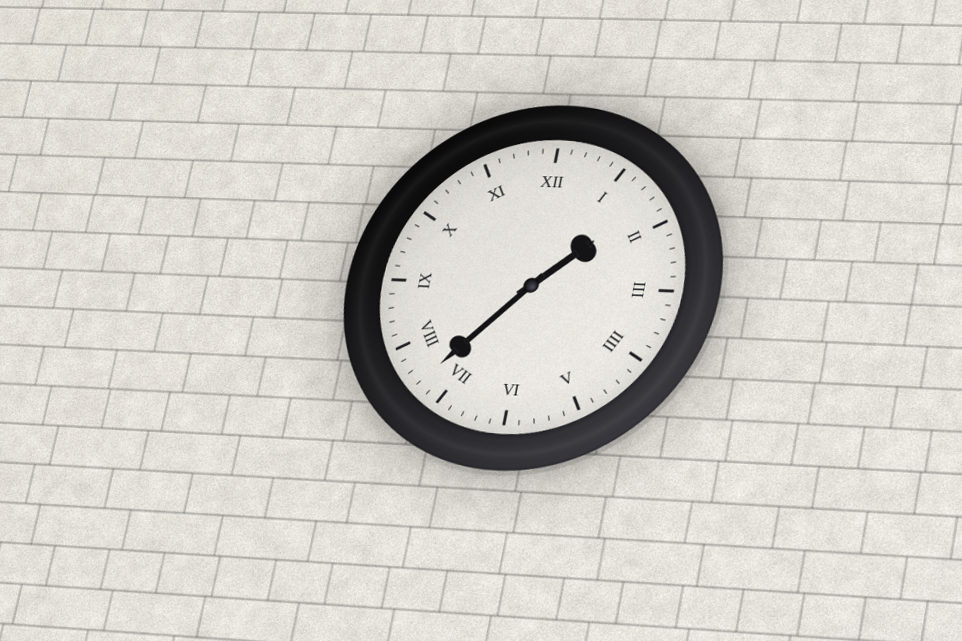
1:37
